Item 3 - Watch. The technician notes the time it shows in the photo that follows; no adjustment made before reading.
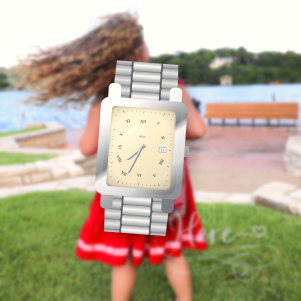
7:34
